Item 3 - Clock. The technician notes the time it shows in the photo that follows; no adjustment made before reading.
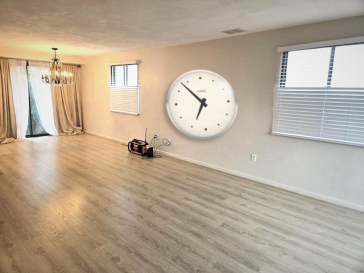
6:53
